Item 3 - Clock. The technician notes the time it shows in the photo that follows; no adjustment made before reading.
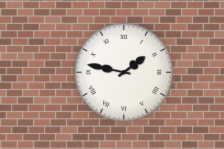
1:47
